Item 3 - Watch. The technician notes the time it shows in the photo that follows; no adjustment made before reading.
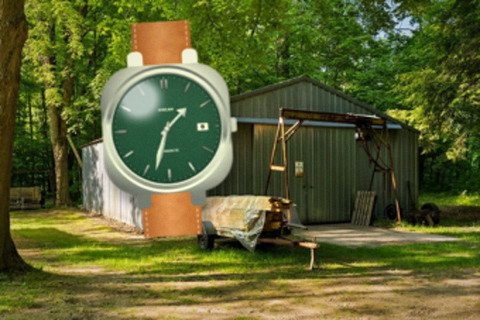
1:33
